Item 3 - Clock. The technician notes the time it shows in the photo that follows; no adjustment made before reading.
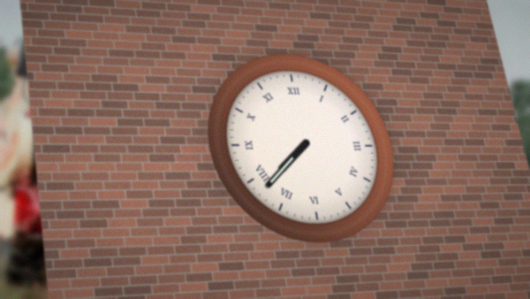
7:38
